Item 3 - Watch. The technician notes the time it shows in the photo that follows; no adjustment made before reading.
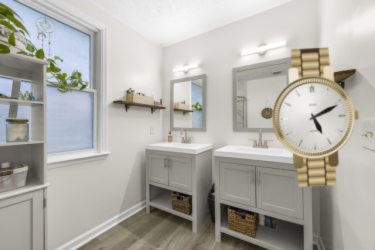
5:11
